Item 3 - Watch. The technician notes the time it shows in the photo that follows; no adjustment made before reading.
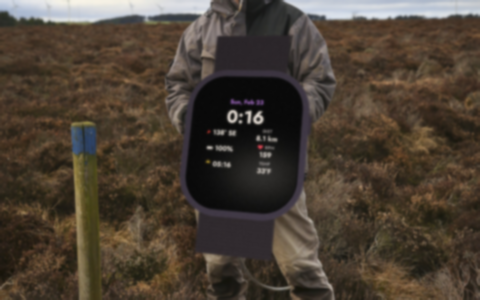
0:16
